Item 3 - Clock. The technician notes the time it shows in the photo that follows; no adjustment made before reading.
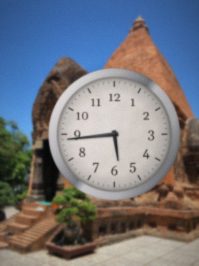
5:44
